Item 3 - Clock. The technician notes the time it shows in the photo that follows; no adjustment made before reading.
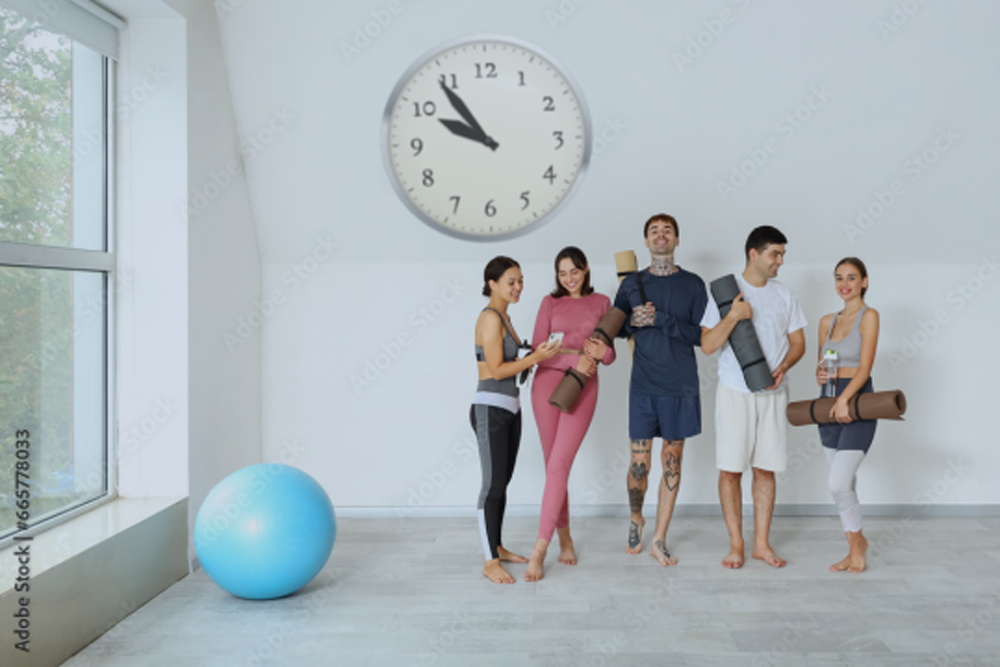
9:54
